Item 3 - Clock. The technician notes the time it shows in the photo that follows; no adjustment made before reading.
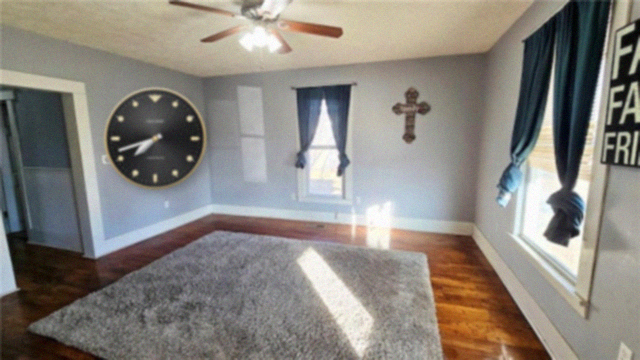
7:42
